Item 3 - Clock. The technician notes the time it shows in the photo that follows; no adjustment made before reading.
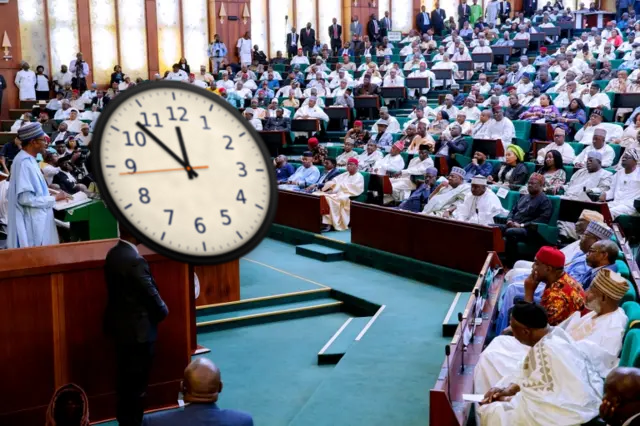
11:52:44
